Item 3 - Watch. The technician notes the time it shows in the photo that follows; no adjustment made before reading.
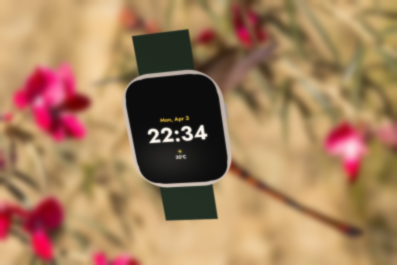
22:34
